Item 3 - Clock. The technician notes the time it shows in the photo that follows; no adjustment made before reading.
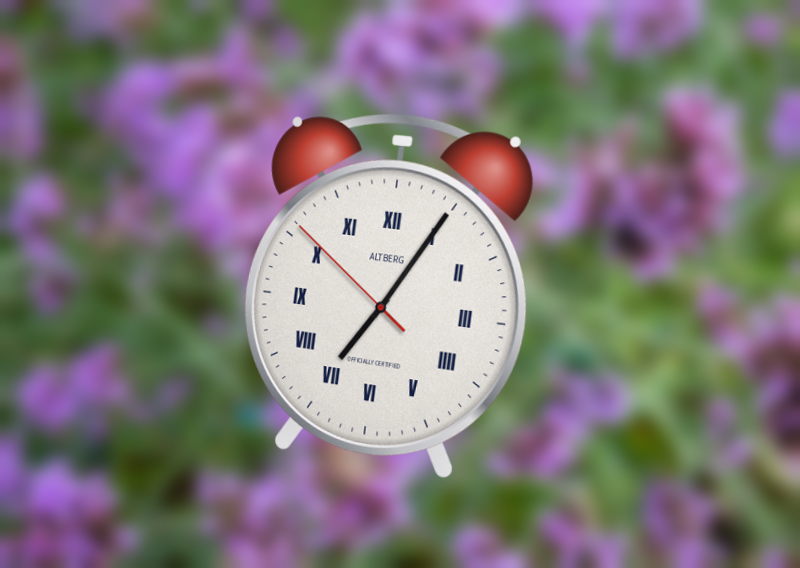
7:04:51
